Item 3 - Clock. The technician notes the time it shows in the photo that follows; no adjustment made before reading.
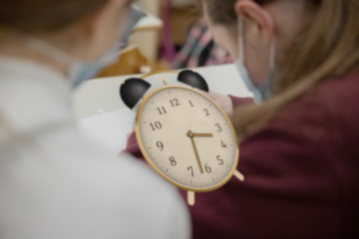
3:32
